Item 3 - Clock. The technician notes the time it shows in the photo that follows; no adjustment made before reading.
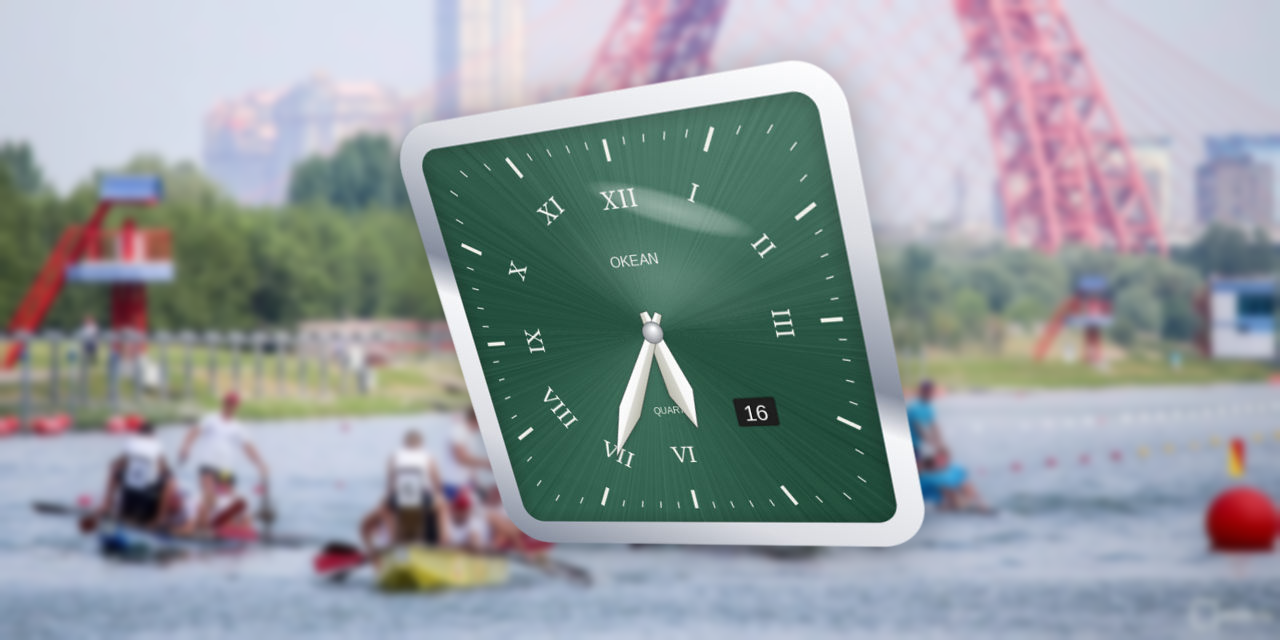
5:35
